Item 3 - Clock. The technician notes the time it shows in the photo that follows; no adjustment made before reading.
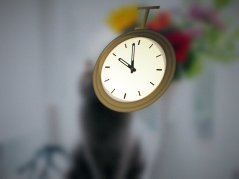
9:58
